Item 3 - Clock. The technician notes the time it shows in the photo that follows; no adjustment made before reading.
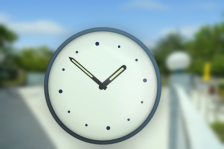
1:53
